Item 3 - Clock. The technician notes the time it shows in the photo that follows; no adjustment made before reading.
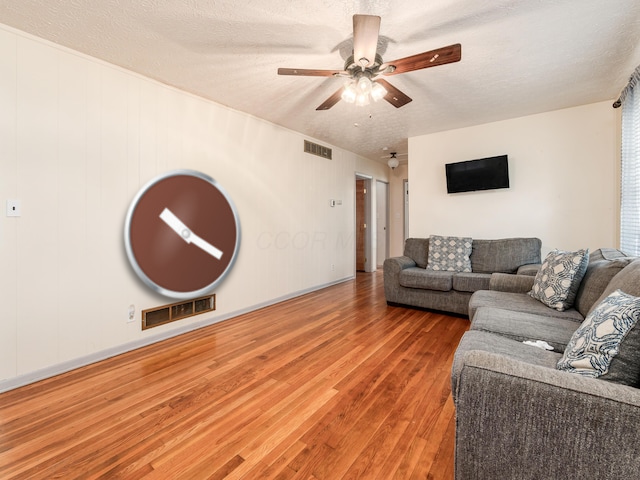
10:20
